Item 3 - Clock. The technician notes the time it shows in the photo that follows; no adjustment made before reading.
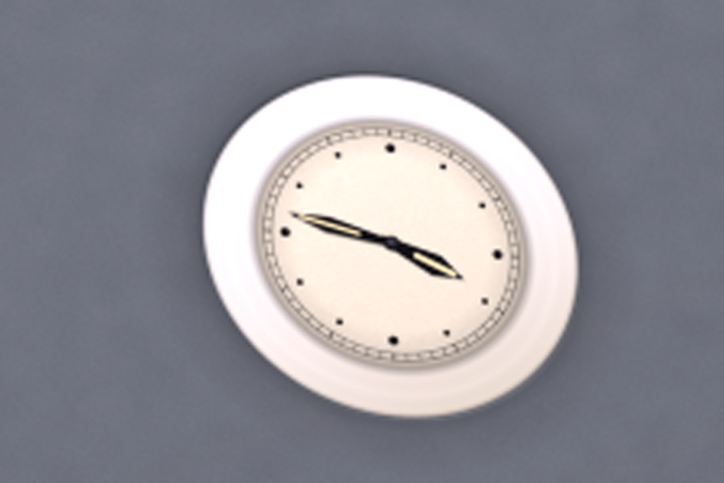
3:47
